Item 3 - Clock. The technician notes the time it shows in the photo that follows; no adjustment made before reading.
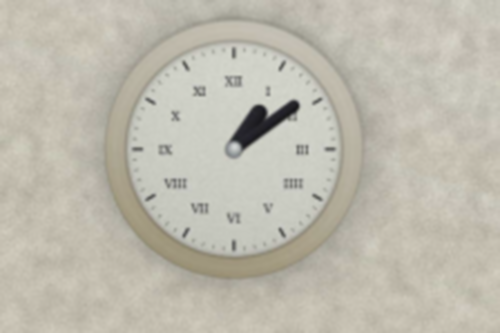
1:09
